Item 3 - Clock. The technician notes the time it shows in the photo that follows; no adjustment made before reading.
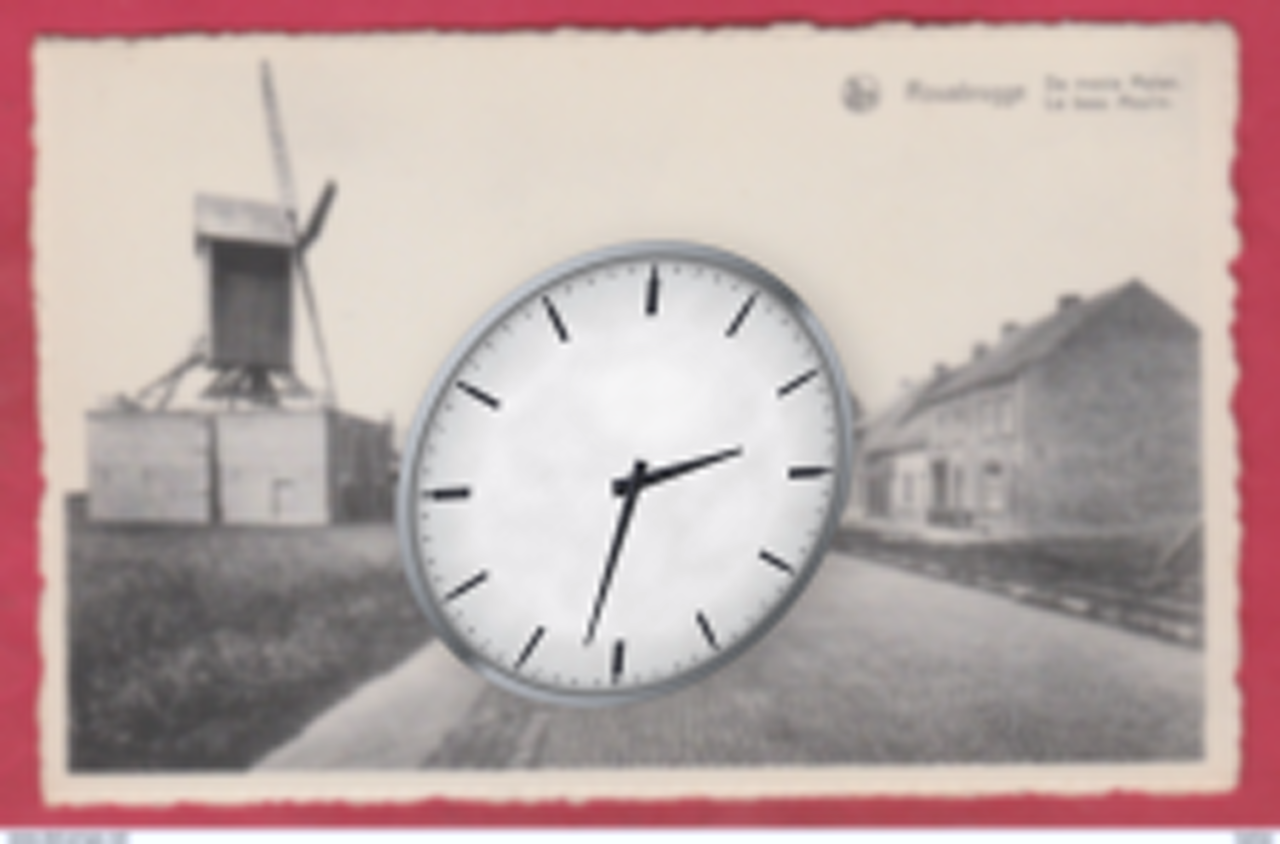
2:32
